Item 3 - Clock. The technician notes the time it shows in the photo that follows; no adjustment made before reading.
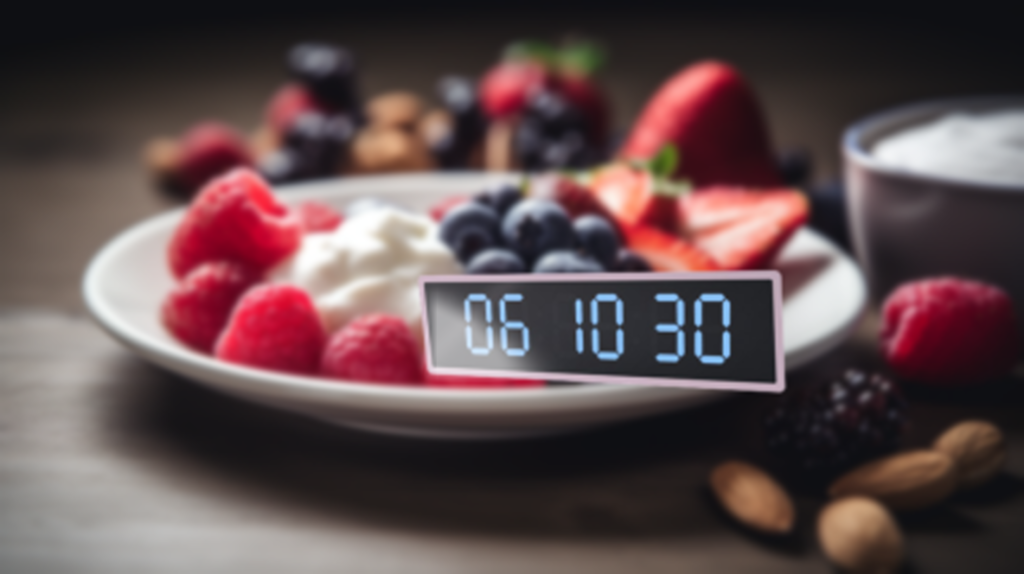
6:10:30
